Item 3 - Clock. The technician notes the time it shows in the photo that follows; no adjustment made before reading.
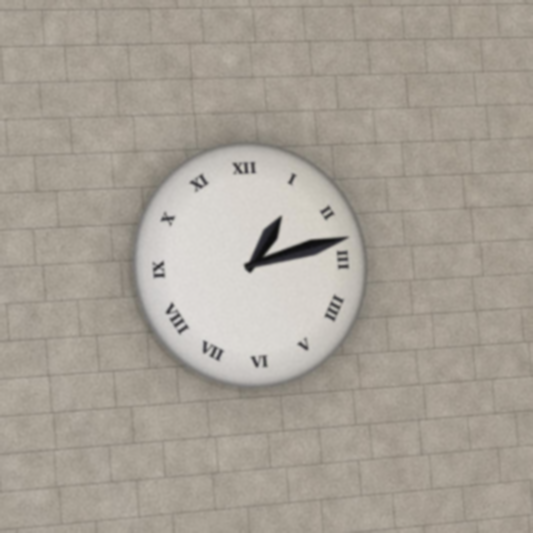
1:13
